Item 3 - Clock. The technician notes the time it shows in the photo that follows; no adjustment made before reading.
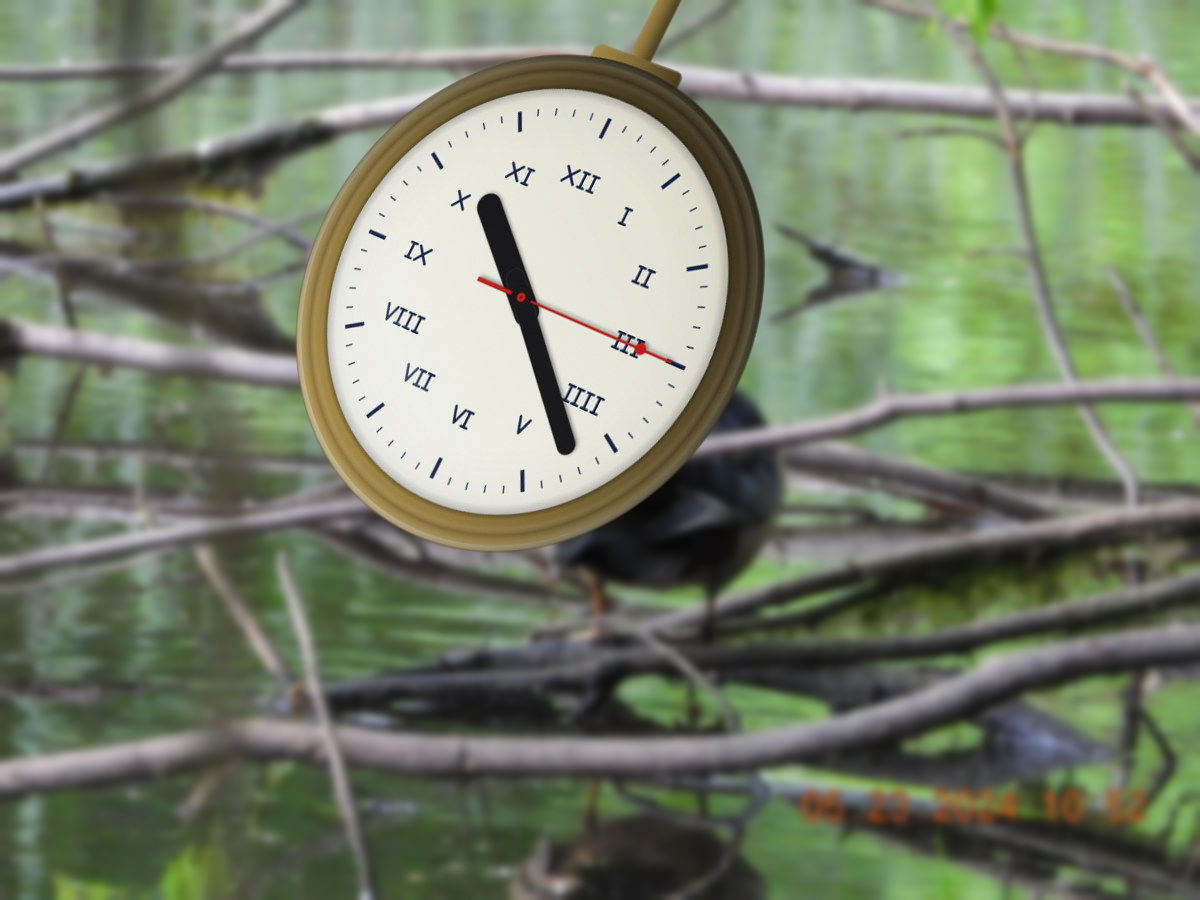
10:22:15
